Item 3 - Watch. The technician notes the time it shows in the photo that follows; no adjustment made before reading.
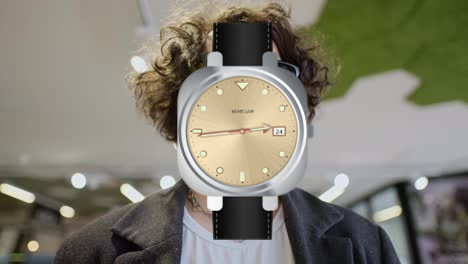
2:44
